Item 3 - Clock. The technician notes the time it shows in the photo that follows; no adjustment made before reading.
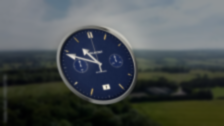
10:49
